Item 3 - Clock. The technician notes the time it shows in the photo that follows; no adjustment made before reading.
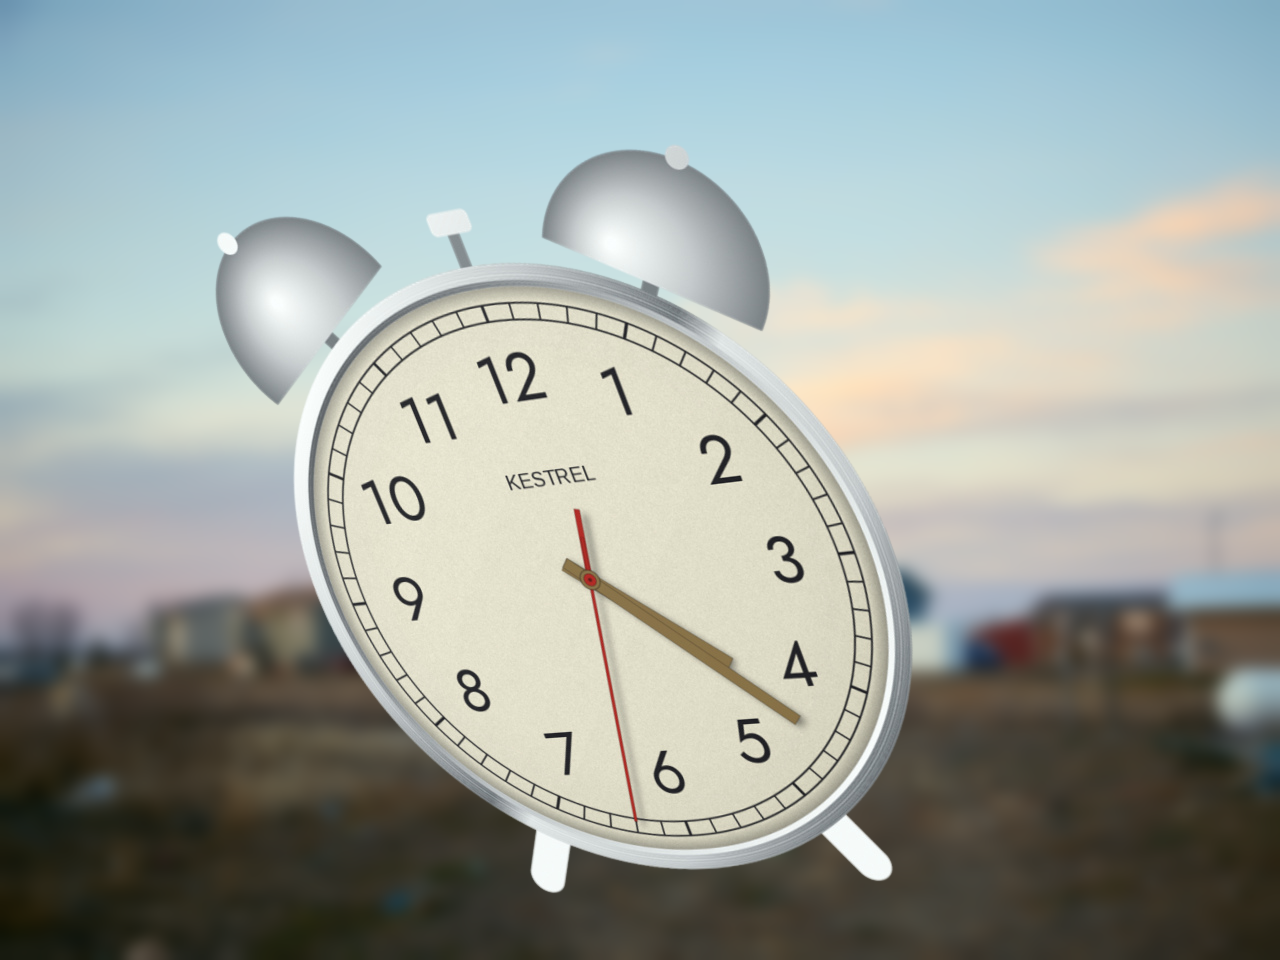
4:22:32
